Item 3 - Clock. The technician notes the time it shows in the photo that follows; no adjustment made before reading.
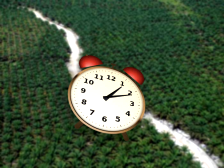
1:11
